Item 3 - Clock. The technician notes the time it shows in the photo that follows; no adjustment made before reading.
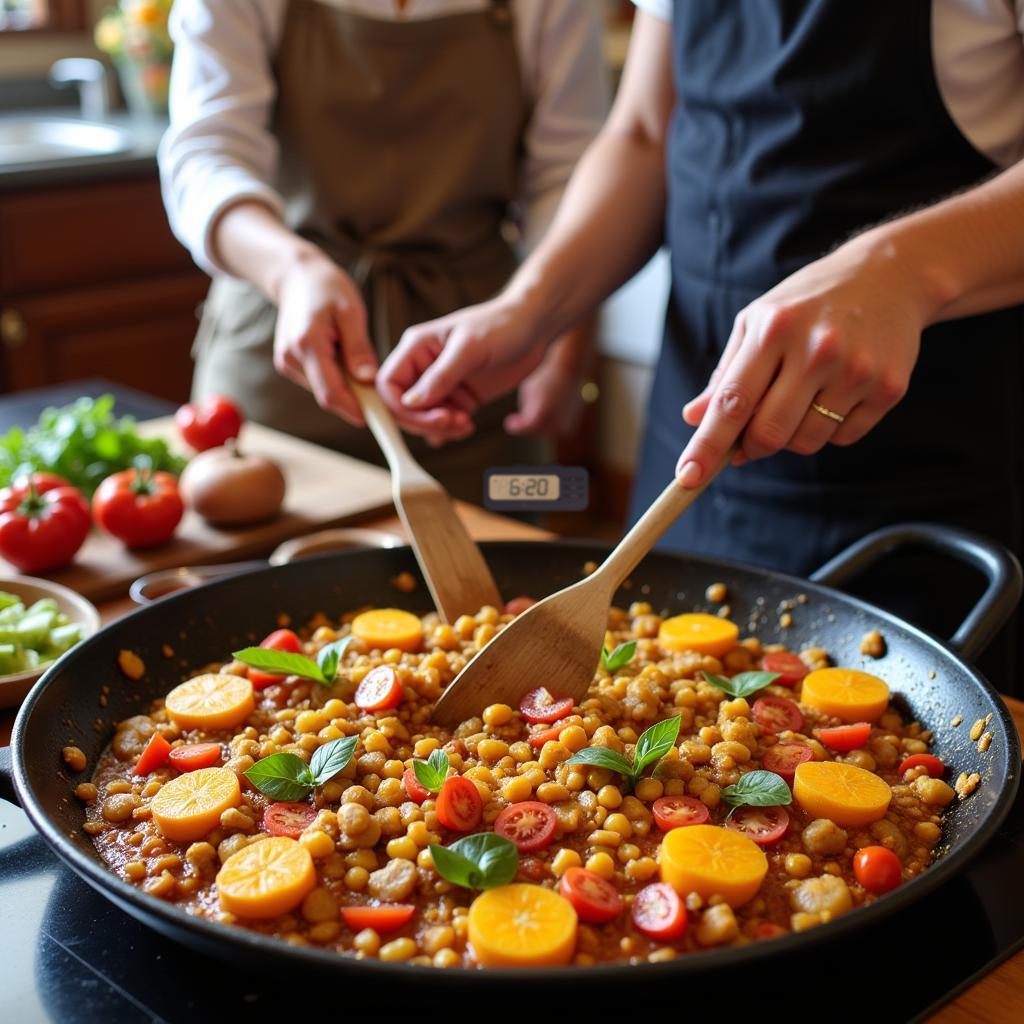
6:20
